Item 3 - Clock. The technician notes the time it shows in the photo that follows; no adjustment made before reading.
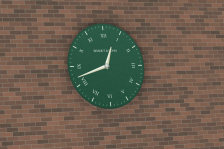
12:42
